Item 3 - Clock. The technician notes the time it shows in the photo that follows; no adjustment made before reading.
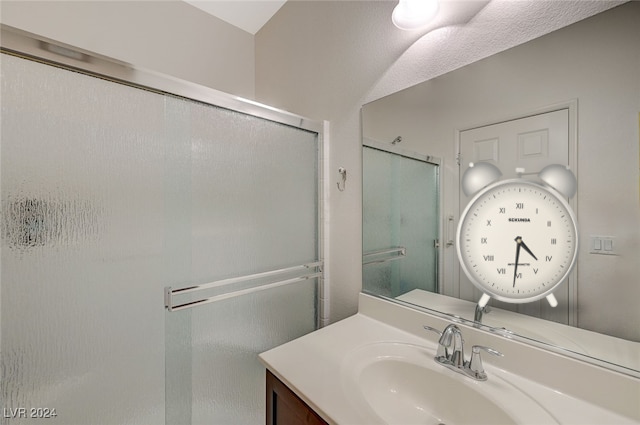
4:31
